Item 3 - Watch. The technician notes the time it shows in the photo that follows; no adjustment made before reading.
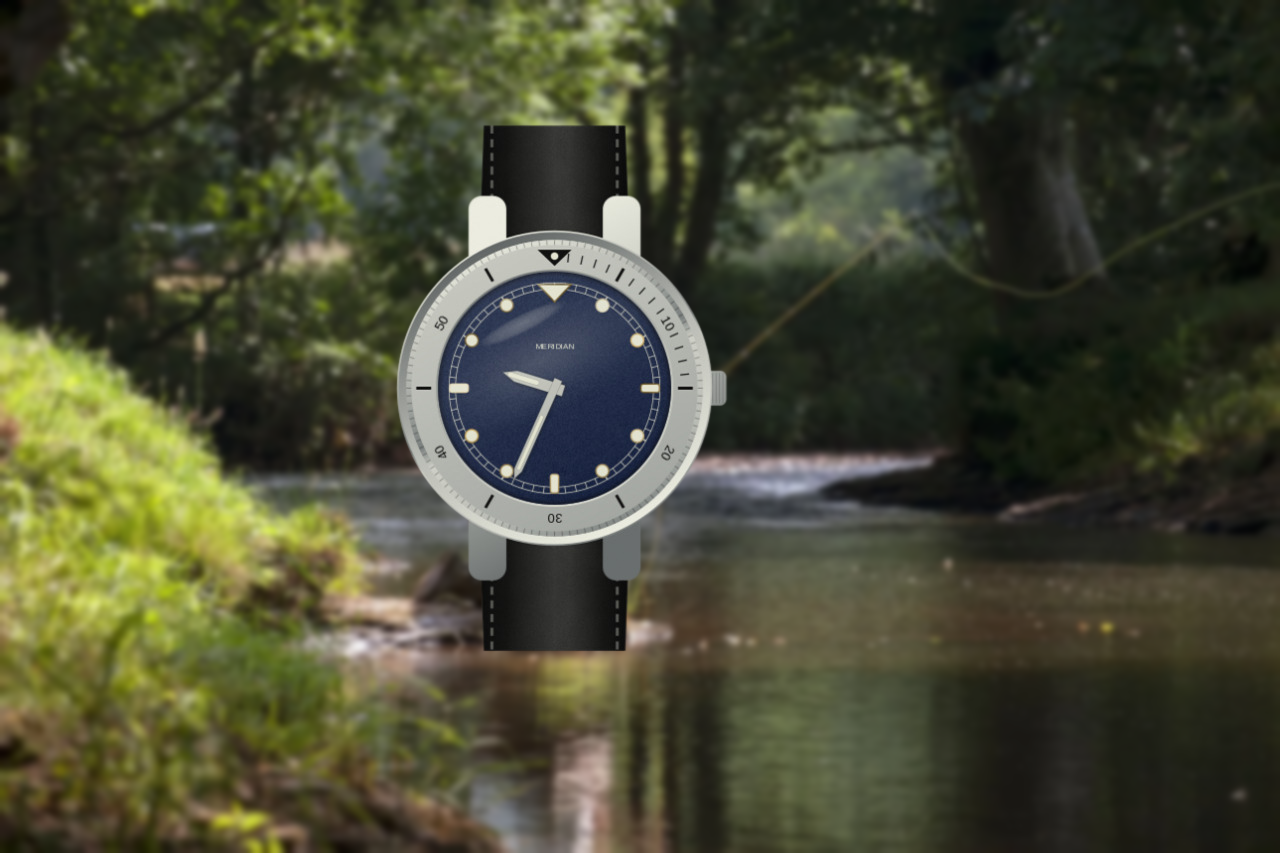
9:34
